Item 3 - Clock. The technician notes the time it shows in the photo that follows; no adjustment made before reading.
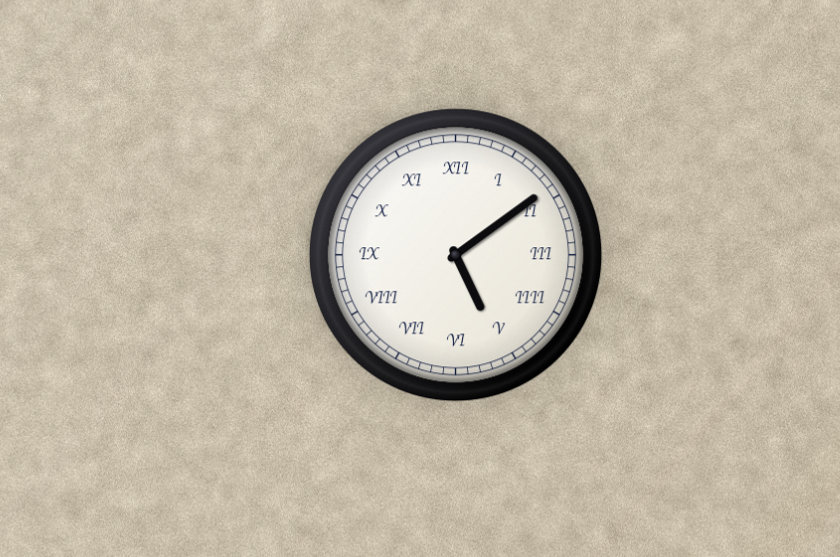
5:09
